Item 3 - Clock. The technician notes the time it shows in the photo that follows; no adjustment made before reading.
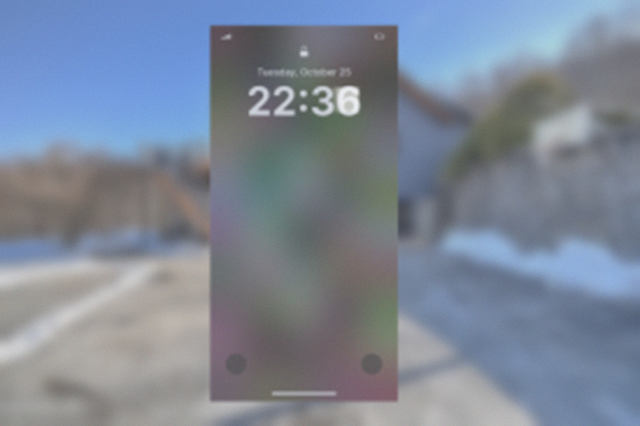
22:36
